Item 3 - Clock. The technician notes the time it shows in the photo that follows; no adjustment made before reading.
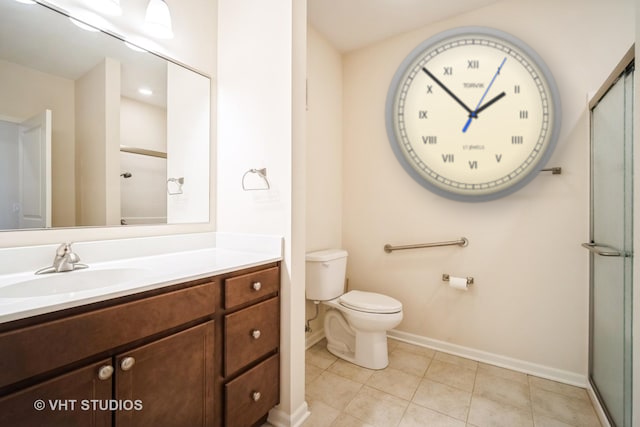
1:52:05
